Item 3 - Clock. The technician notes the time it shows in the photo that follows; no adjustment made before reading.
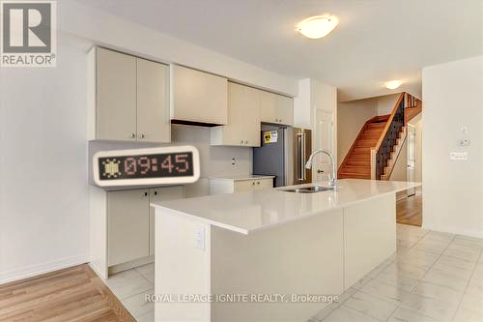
9:45
